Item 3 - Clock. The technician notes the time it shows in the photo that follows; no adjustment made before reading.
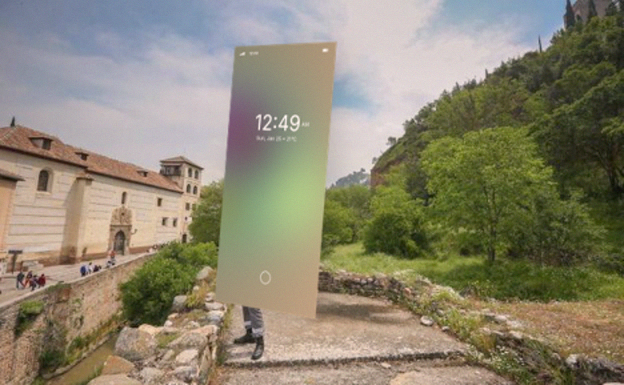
12:49
